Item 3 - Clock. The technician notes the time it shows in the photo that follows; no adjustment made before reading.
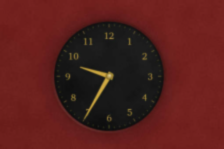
9:35
